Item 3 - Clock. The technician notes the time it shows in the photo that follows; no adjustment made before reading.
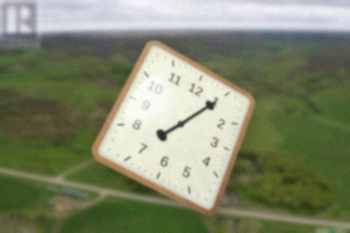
7:05
